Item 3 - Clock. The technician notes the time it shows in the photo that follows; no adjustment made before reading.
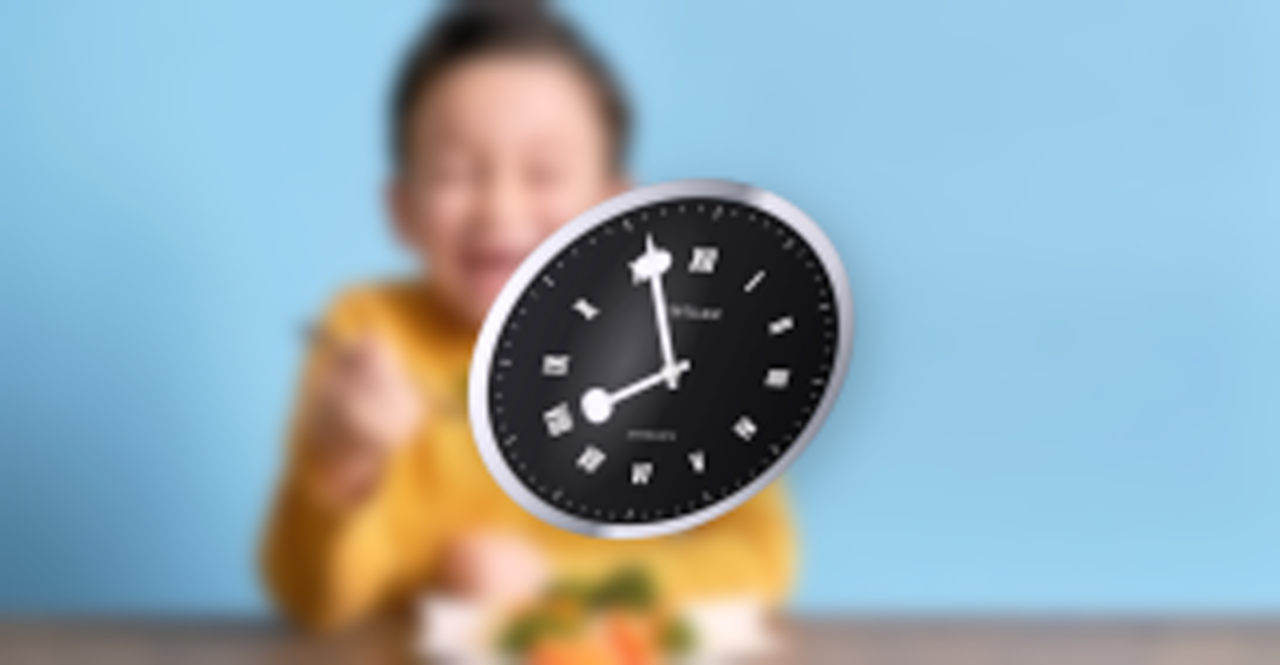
7:56
